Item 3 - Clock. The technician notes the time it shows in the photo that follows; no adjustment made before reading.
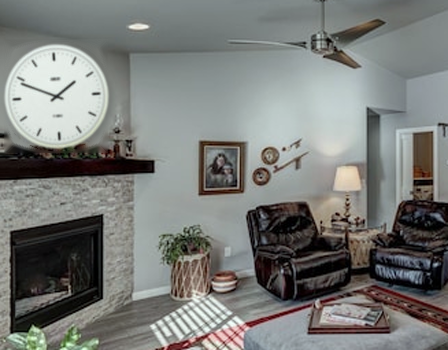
1:49
